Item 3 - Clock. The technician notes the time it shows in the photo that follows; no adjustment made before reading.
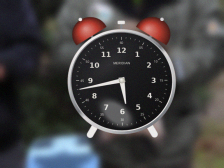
5:43
